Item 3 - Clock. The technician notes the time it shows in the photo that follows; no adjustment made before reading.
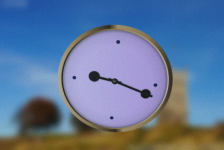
9:18
